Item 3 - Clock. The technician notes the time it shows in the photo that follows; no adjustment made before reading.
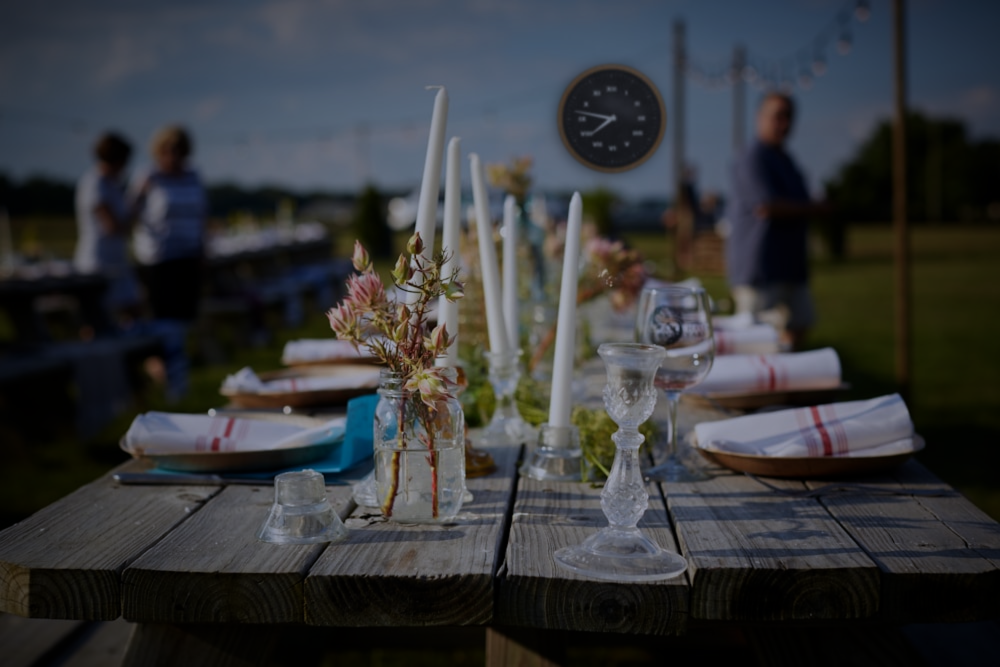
7:47
